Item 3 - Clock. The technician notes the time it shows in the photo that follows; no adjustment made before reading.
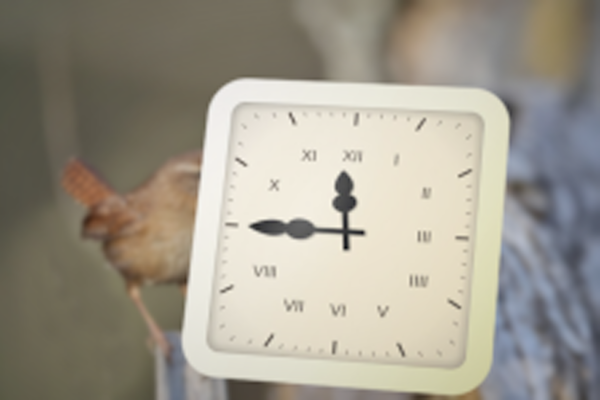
11:45
